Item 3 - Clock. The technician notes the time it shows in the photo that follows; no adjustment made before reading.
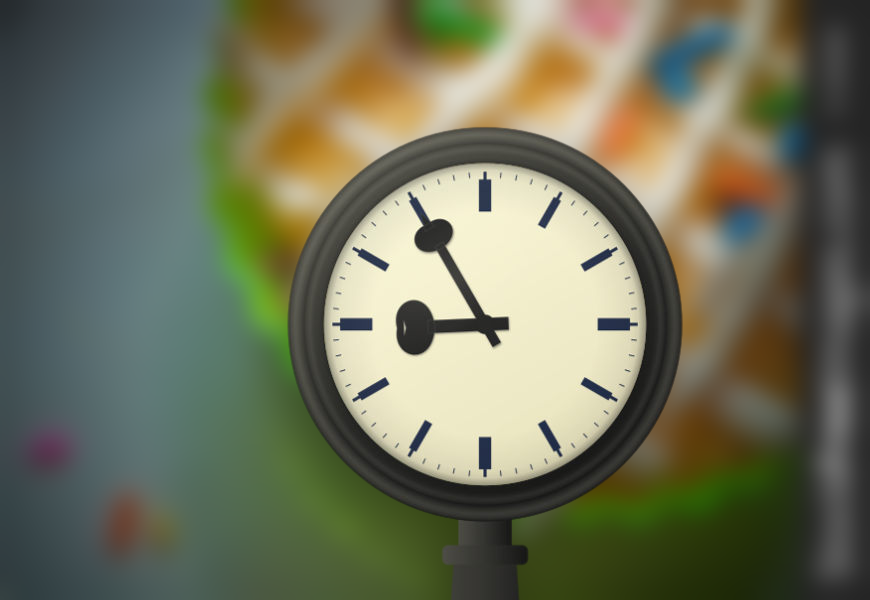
8:55
